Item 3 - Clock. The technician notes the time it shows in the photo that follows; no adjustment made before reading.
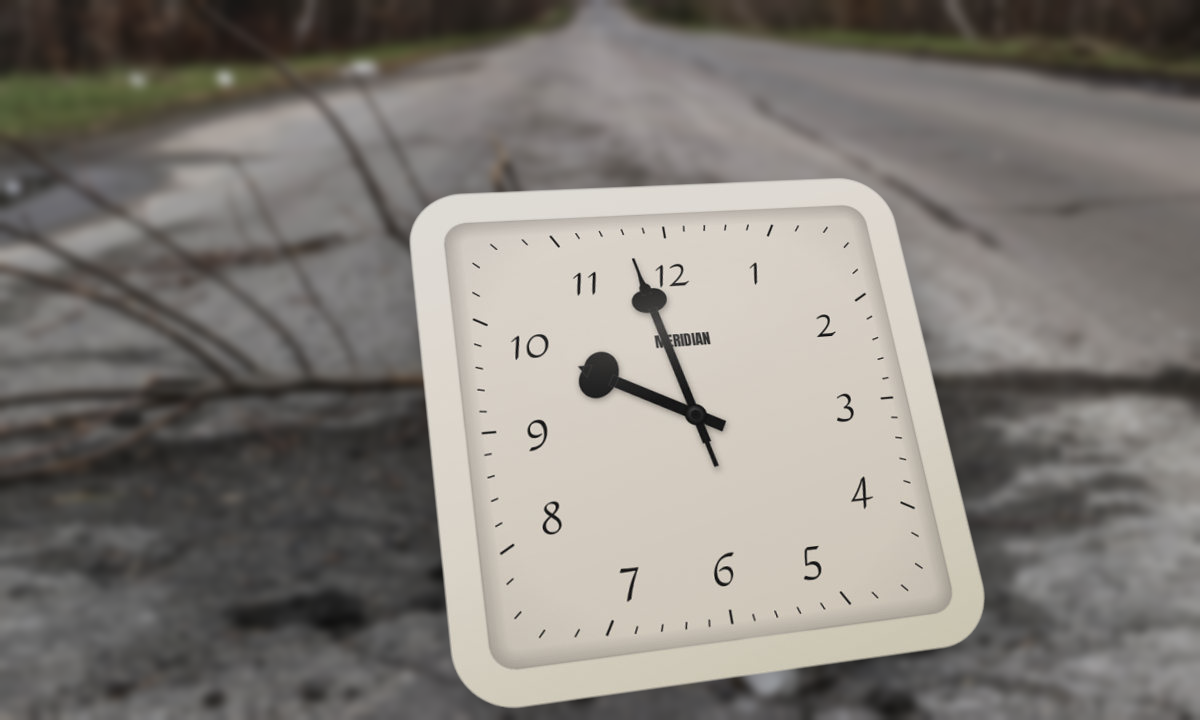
9:57:58
